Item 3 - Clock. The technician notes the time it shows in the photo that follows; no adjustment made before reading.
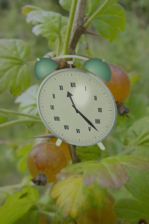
11:23
